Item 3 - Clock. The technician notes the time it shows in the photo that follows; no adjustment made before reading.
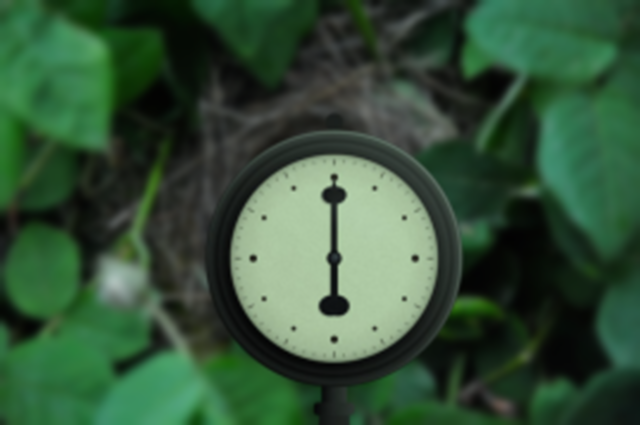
6:00
